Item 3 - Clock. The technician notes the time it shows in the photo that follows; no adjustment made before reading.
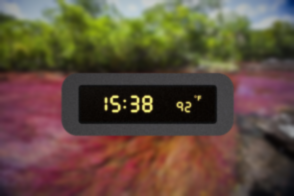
15:38
